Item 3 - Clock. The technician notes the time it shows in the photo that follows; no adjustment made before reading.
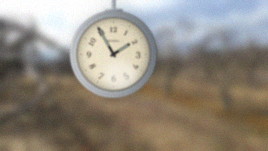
1:55
